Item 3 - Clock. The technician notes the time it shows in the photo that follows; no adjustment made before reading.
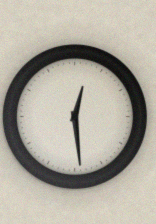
12:29
